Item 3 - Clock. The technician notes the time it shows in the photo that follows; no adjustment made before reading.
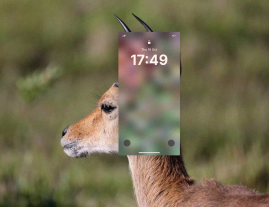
17:49
